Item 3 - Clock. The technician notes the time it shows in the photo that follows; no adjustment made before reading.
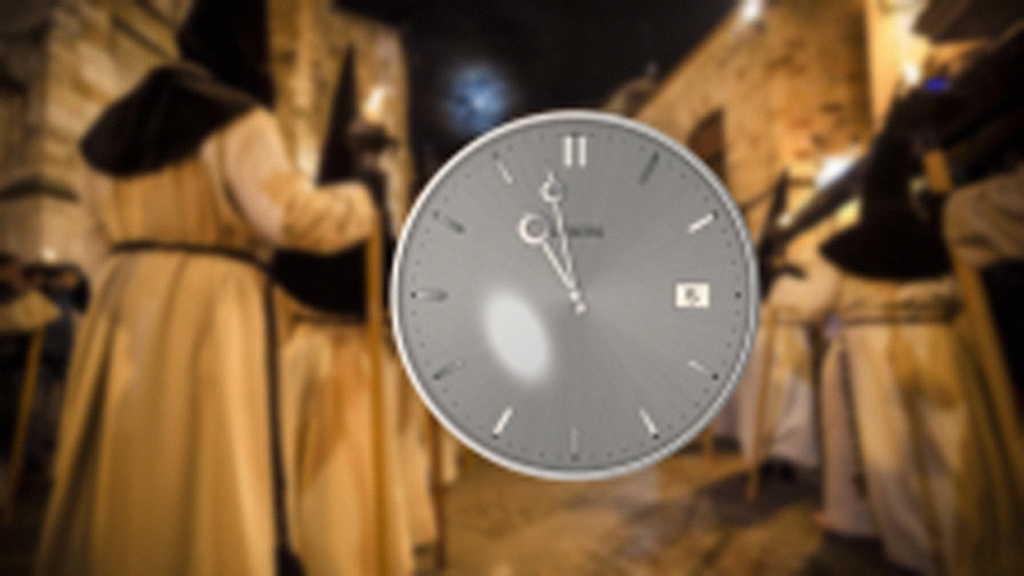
10:58
